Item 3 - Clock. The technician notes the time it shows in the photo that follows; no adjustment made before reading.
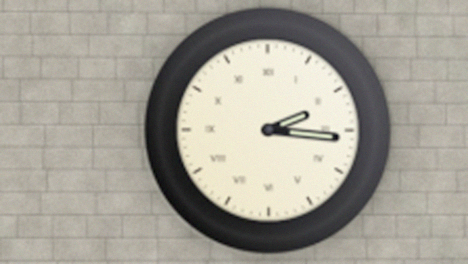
2:16
